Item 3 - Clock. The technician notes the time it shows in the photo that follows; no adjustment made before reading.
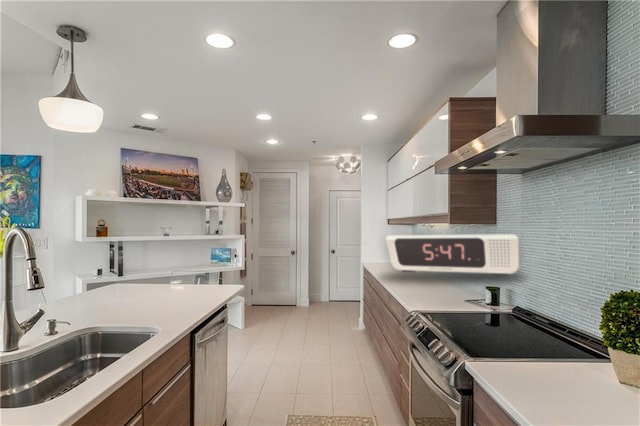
5:47
